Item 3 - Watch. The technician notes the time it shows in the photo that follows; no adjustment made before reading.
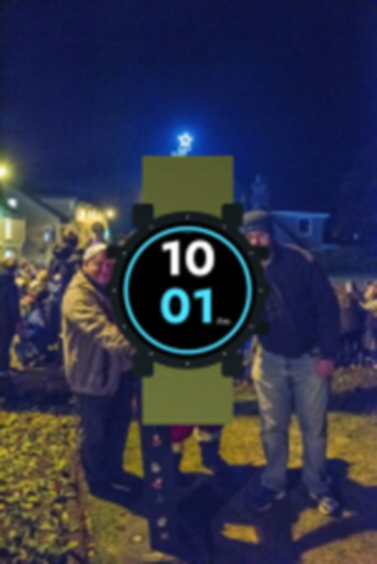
10:01
